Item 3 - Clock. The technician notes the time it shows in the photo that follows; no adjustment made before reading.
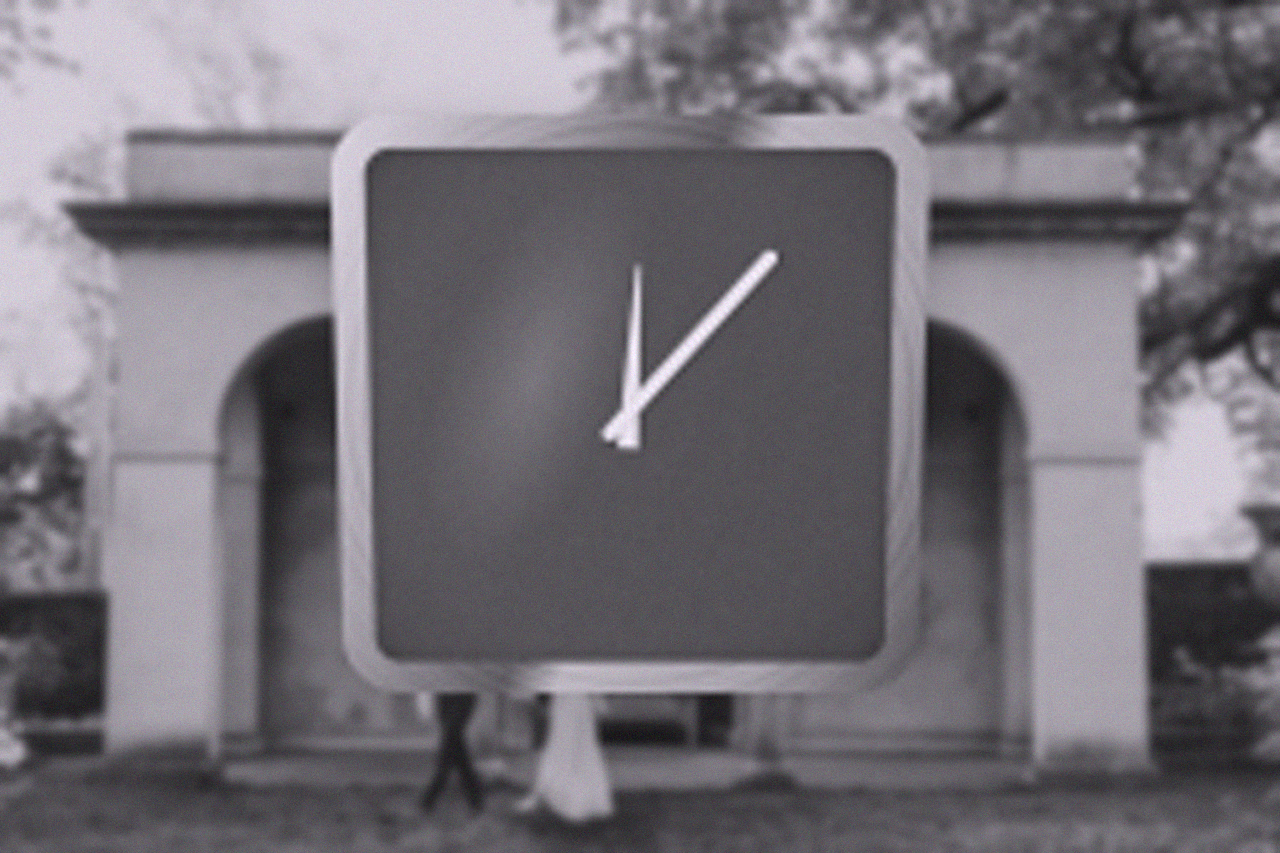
12:07
